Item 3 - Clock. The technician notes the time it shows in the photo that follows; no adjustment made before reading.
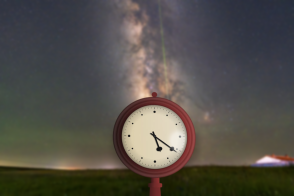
5:21
